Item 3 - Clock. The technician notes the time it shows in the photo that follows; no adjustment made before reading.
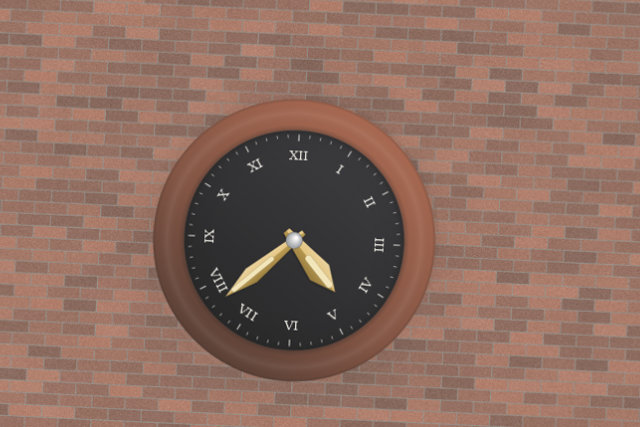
4:38
